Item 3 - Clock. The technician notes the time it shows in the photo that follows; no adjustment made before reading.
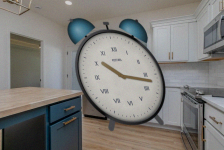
10:17
